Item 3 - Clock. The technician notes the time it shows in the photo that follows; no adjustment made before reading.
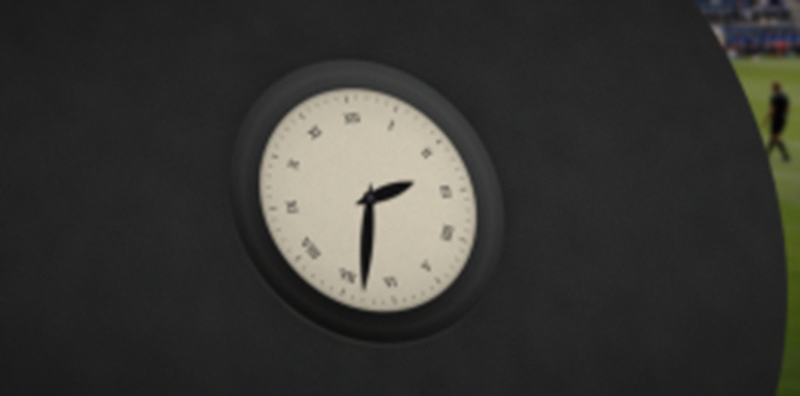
2:33
